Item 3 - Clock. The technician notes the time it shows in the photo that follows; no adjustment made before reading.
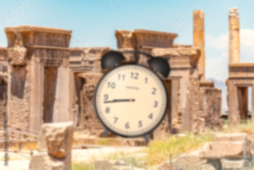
8:43
